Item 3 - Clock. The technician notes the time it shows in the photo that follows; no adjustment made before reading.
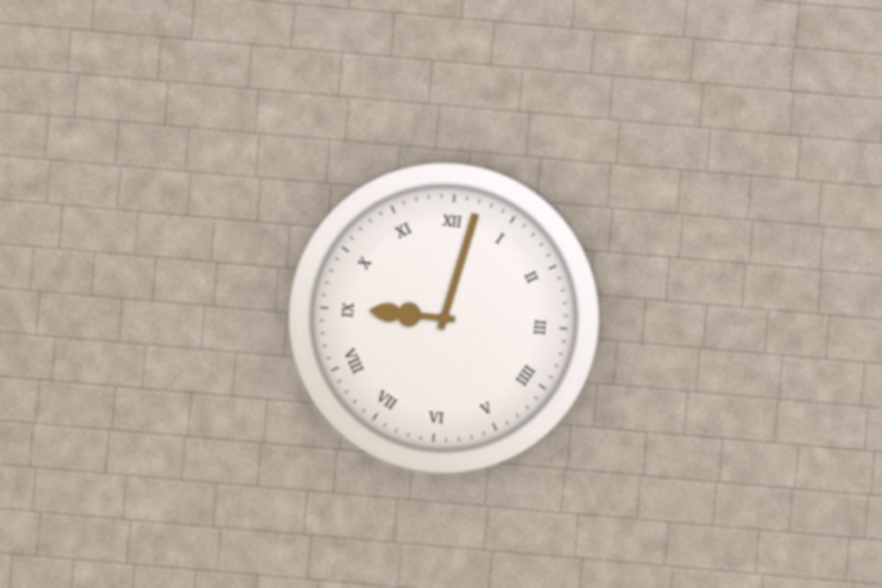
9:02
